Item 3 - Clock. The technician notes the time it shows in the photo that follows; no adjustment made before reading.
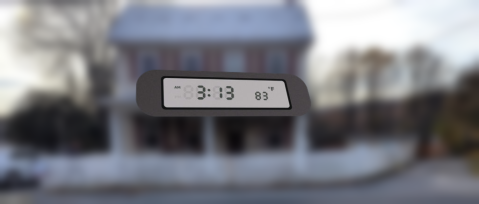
3:13
